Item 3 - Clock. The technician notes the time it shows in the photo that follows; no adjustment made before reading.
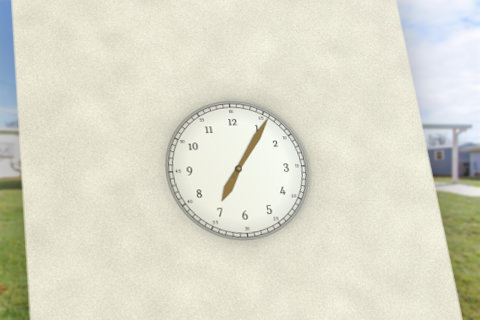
7:06
